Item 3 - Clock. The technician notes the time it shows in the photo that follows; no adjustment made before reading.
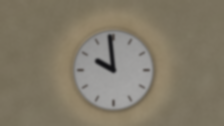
9:59
